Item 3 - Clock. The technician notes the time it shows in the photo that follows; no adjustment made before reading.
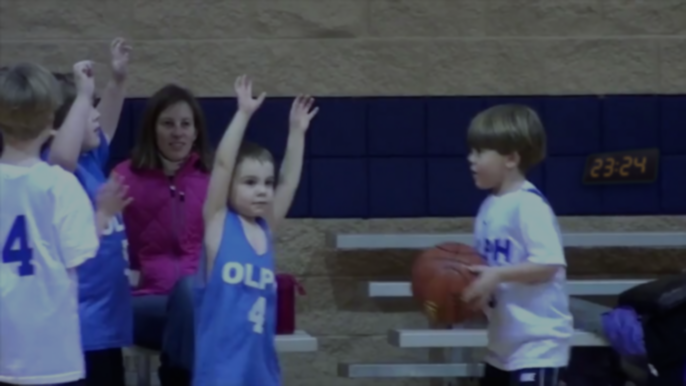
23:24
